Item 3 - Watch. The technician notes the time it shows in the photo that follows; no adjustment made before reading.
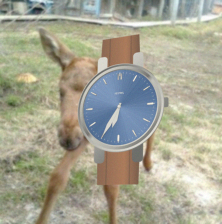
6:35
